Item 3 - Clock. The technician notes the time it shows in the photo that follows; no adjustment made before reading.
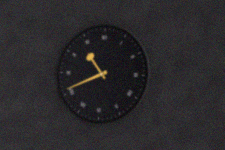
10:41
